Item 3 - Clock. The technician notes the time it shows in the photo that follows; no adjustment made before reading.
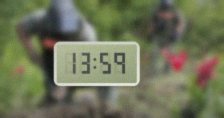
13:59
